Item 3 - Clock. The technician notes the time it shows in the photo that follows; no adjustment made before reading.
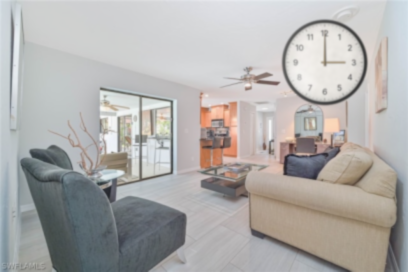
3:00
